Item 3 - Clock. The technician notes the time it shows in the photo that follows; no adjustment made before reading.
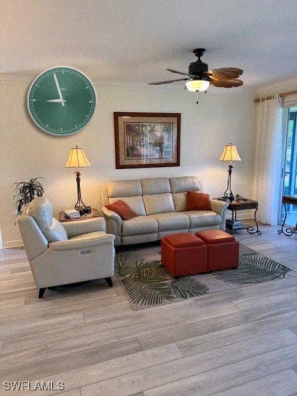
8:57
